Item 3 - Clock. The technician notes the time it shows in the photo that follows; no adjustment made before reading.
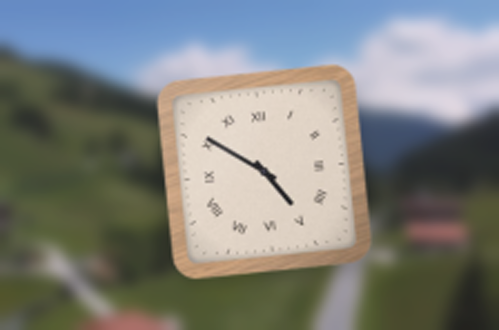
4:51
